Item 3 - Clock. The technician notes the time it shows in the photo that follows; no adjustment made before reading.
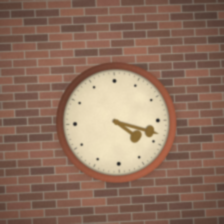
4:18
